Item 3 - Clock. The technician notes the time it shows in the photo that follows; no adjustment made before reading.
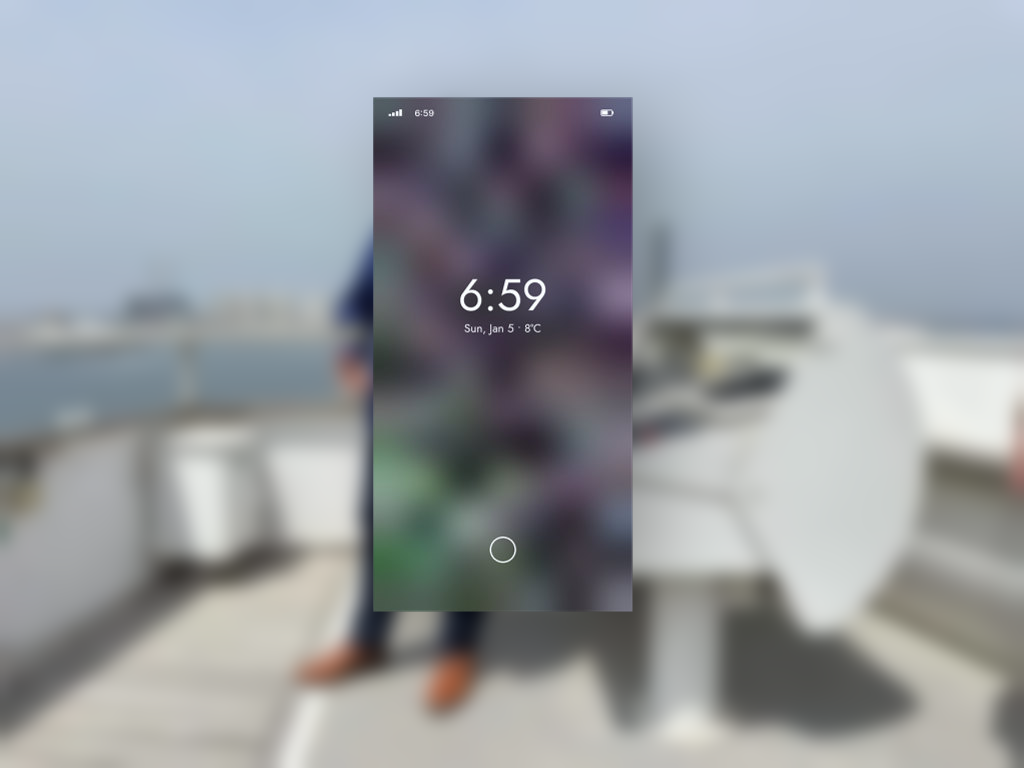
6:59
